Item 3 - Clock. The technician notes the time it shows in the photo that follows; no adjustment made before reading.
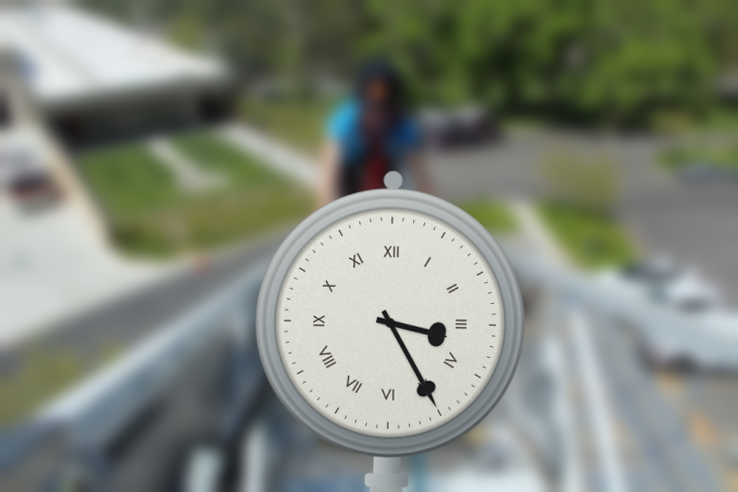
3:25
